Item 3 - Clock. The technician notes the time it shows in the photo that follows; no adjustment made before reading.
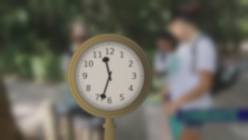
11:33
